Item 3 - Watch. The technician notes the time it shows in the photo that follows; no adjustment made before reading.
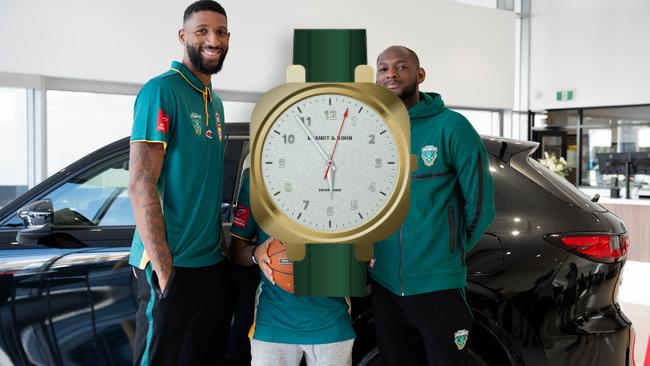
5:54:03
